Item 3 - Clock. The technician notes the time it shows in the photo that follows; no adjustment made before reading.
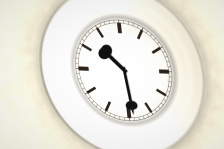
10:29
